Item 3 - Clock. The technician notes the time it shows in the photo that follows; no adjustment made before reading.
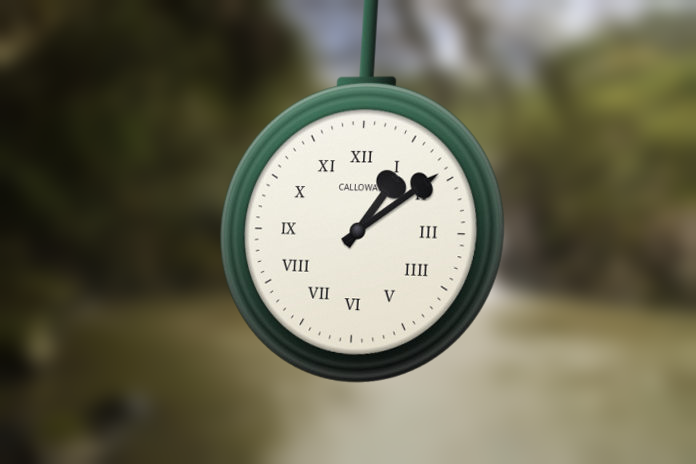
1:09
